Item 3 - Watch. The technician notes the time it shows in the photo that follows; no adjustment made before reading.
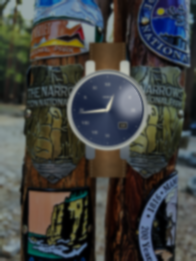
12:44
